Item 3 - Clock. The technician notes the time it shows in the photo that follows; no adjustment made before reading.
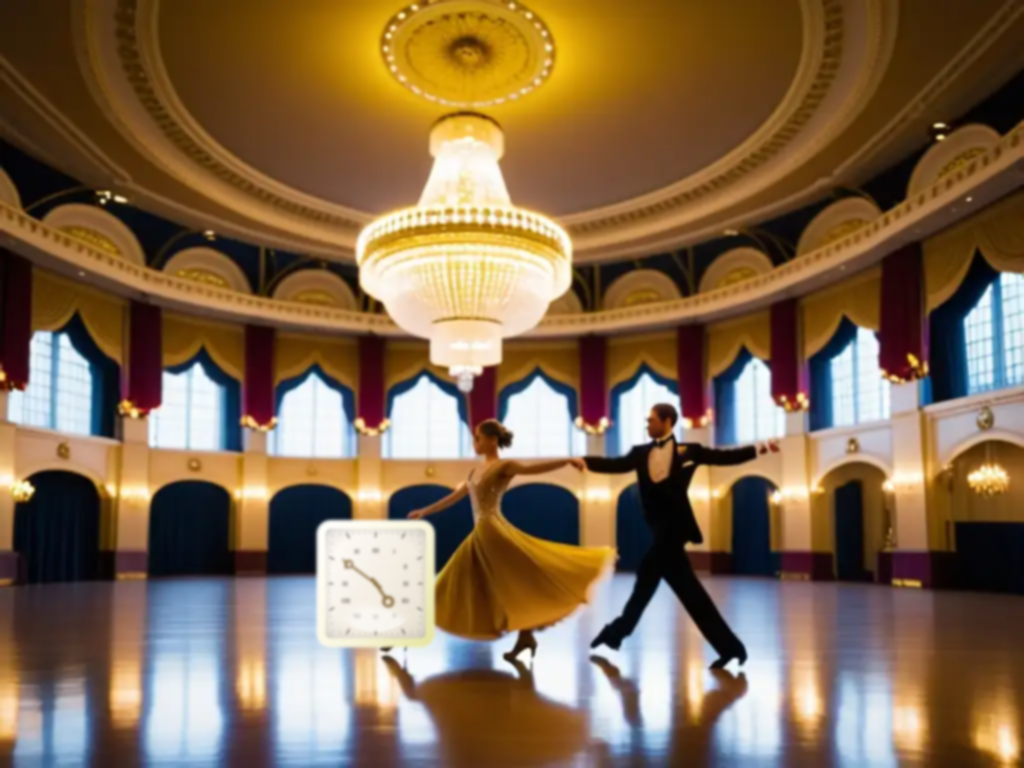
4:51
